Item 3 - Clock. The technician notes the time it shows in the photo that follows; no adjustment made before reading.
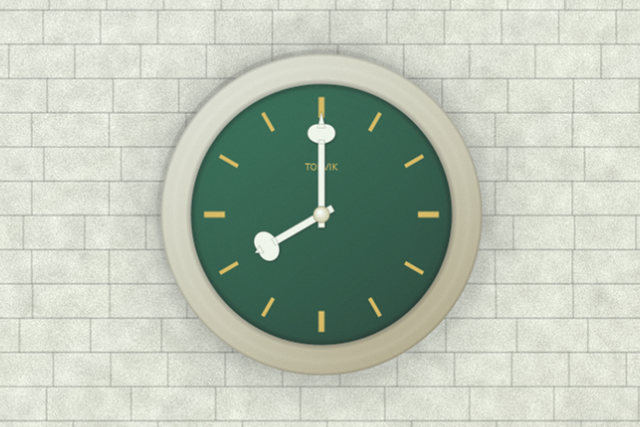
8:00
